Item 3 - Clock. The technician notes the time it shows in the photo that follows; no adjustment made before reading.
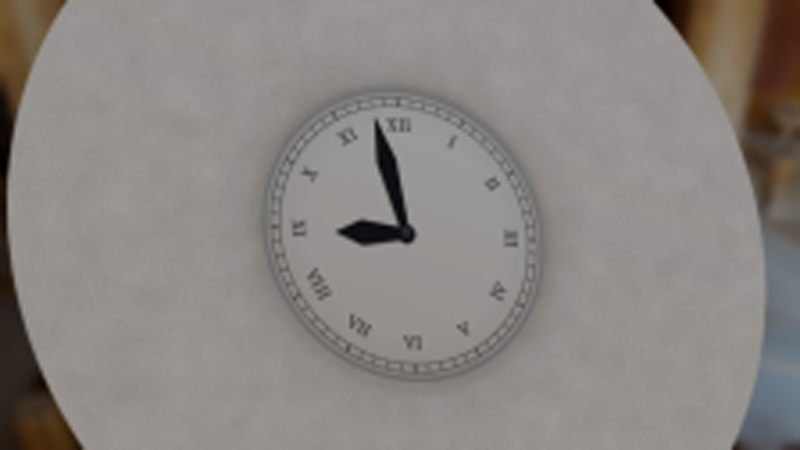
8:58
